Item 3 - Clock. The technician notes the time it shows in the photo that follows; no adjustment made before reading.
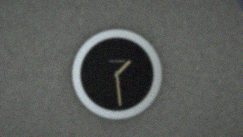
1:29
